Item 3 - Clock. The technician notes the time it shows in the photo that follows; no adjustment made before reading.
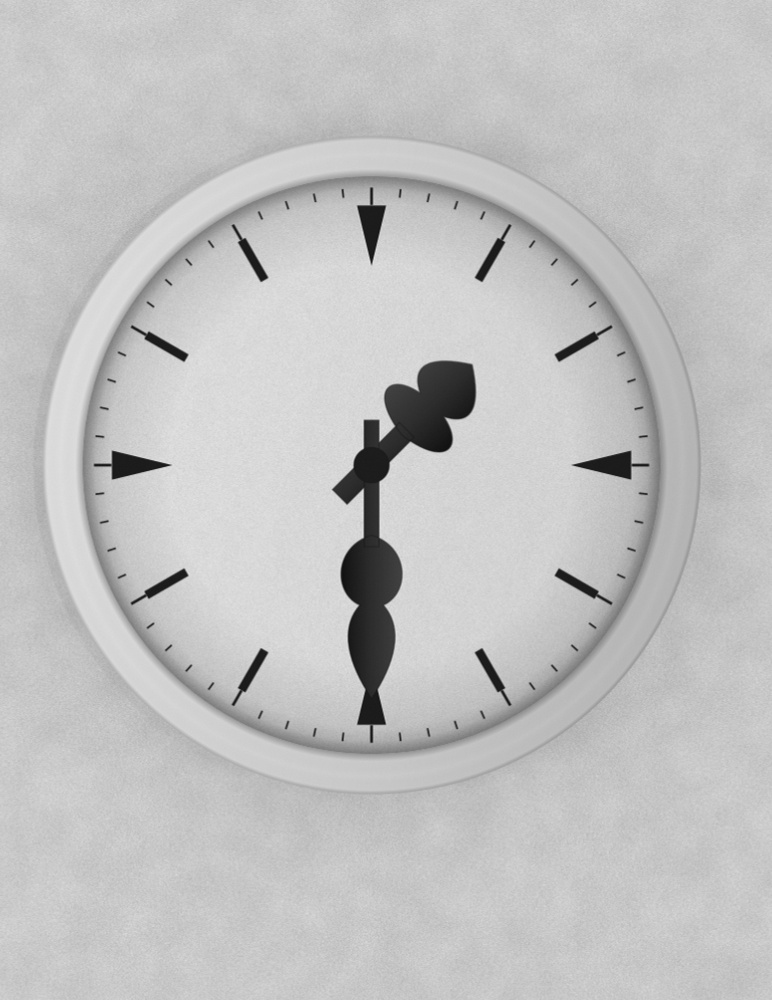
1:30
